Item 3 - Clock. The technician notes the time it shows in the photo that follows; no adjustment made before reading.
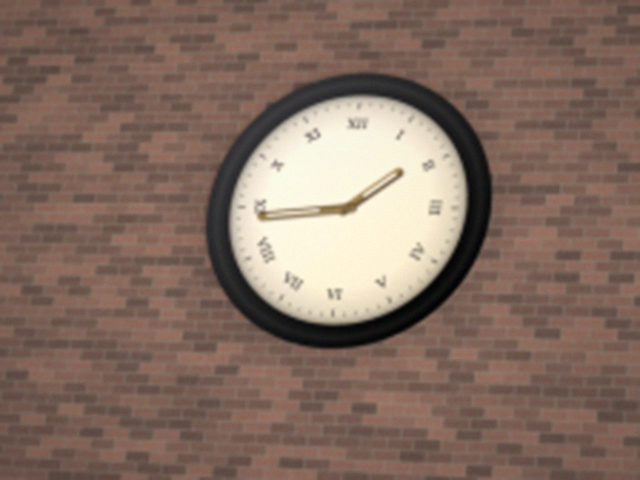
1:44
